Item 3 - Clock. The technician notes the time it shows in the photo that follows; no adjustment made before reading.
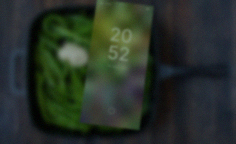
20:52
